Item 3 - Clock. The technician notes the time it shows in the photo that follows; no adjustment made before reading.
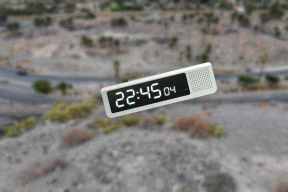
22:45:04
